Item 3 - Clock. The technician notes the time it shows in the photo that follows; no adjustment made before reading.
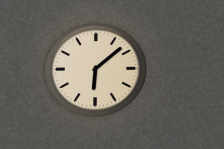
6:08
